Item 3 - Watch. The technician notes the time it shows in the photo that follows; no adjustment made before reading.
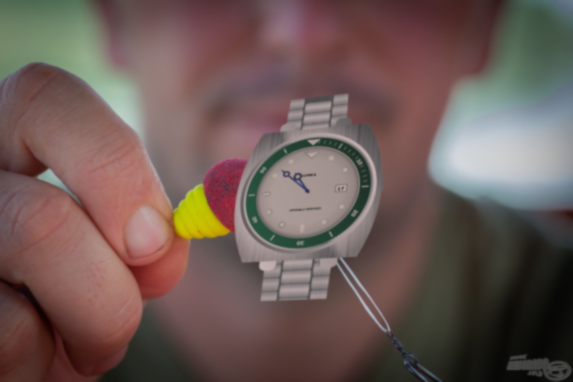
10:52
